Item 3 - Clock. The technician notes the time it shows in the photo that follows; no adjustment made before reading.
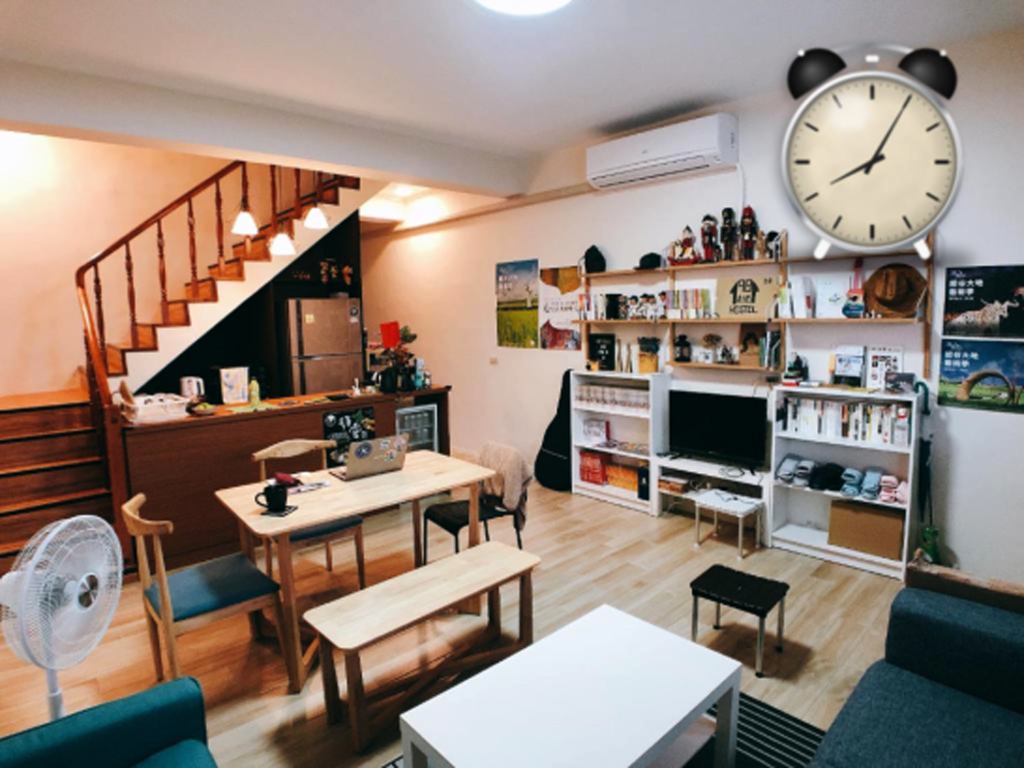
8:05
